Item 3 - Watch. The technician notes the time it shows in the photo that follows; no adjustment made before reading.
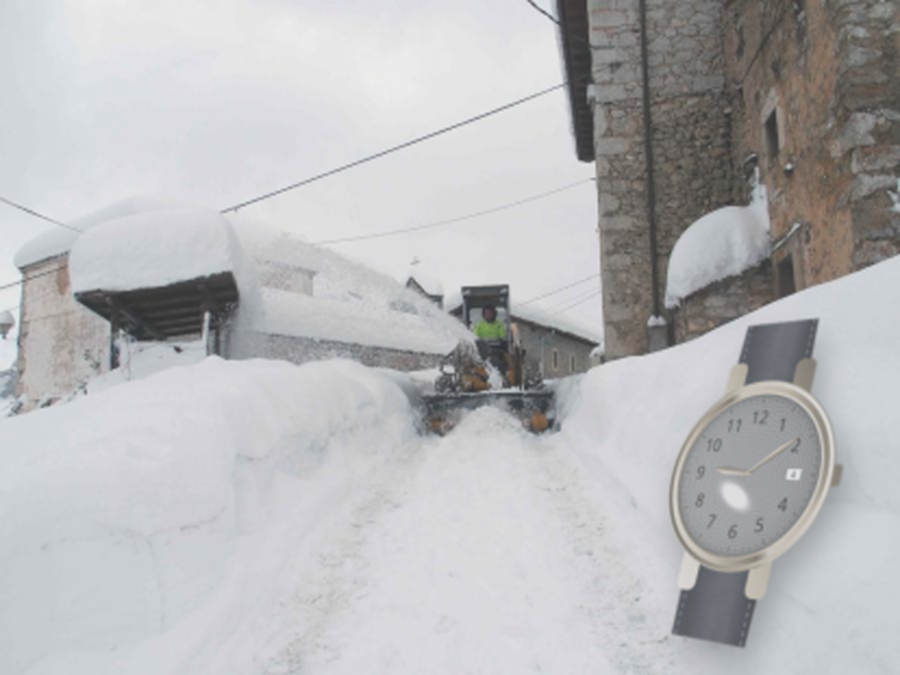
9:09
